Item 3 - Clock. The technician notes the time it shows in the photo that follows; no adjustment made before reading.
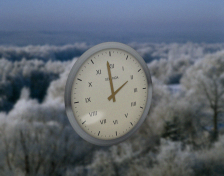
1:59
